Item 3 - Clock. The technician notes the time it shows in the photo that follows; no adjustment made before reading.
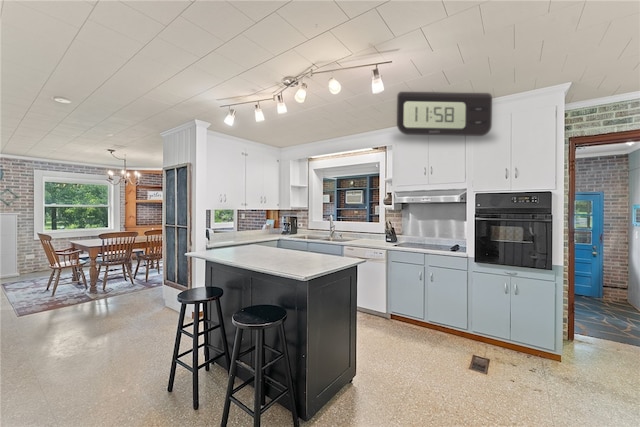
11:58
